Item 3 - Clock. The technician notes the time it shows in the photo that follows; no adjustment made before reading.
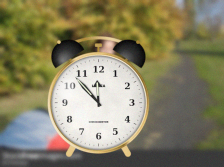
11:53
